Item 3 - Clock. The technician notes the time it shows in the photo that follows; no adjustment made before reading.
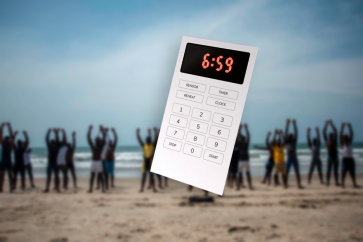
6:59
